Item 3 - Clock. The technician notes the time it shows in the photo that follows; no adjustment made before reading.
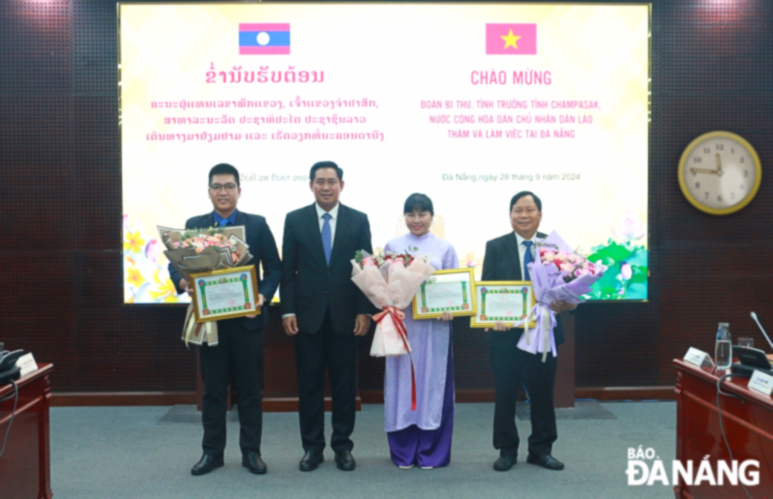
11:46
